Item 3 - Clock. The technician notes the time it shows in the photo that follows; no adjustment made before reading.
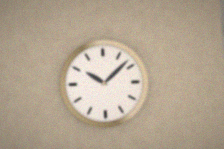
10:08
